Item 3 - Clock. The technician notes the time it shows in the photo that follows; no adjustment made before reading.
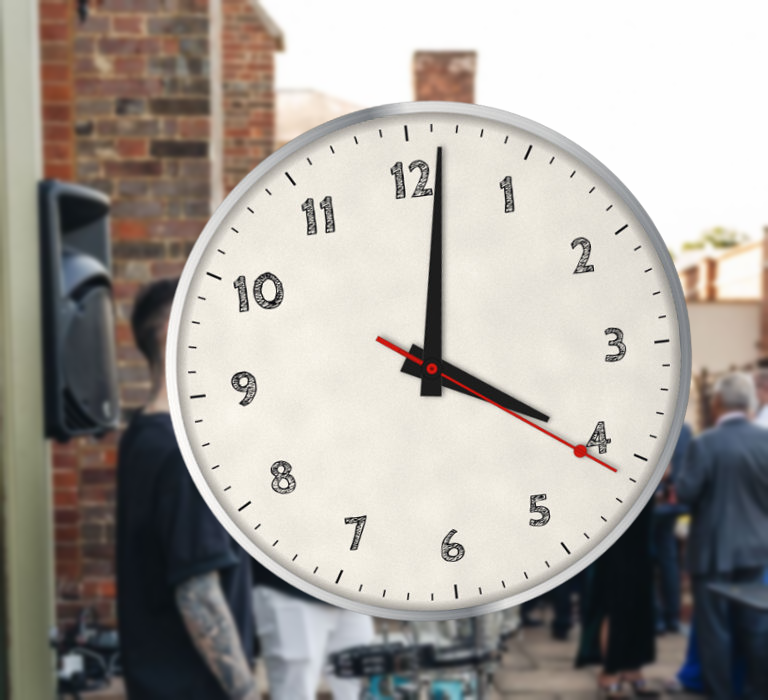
4:01:21
